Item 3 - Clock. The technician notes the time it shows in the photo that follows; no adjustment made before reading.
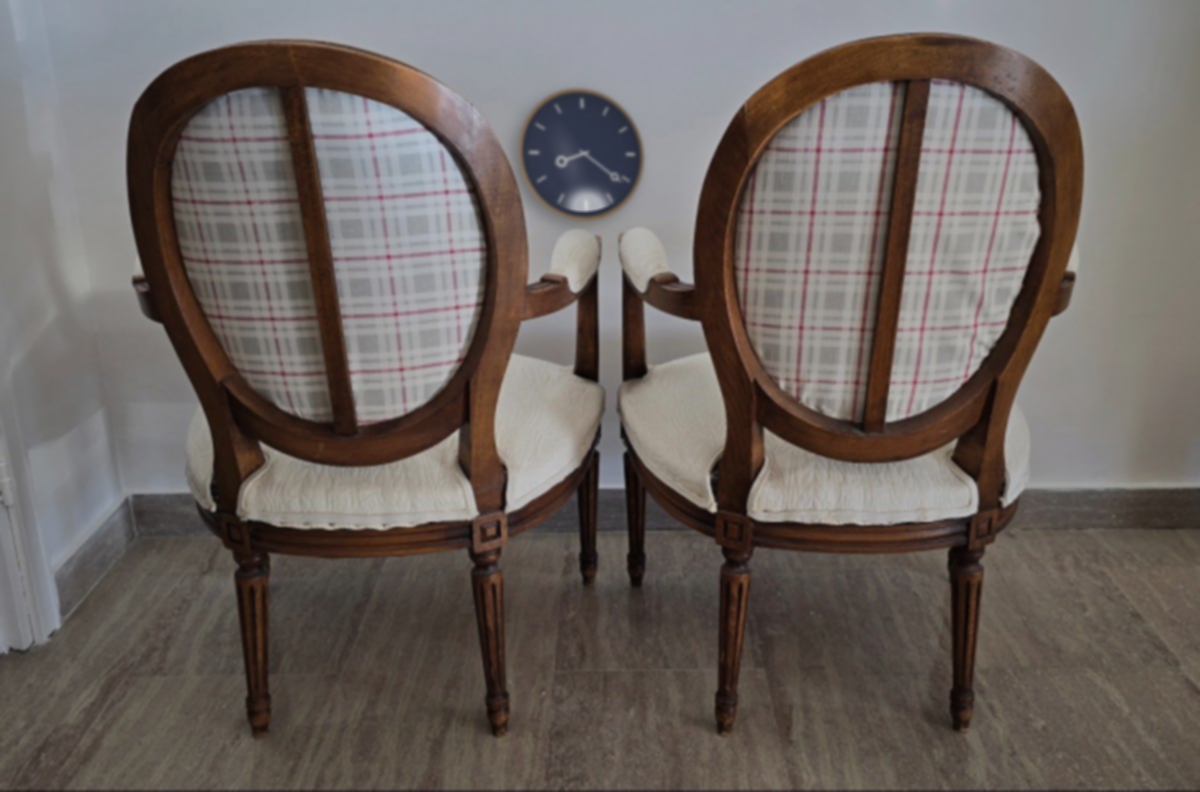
8:21
